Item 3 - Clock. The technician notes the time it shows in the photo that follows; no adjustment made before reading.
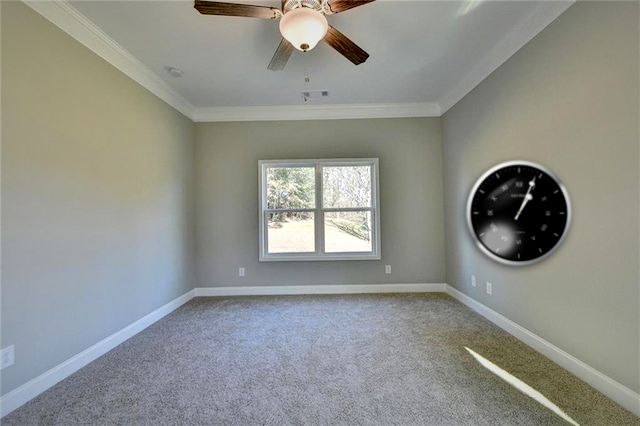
1:04
